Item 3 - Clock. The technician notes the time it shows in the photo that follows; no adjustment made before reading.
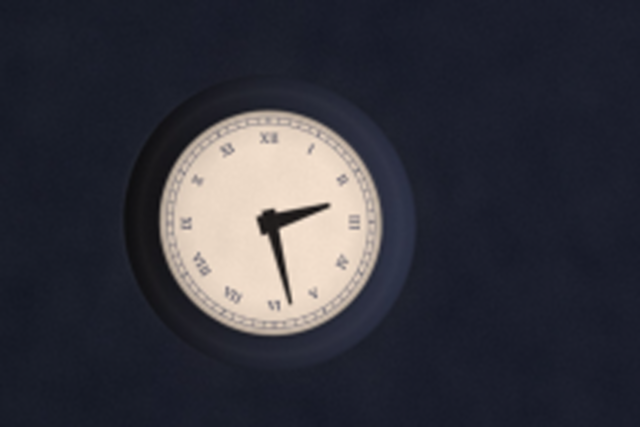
2:28
